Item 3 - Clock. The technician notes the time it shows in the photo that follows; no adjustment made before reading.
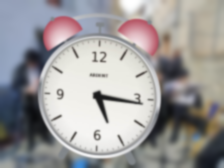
5:16
